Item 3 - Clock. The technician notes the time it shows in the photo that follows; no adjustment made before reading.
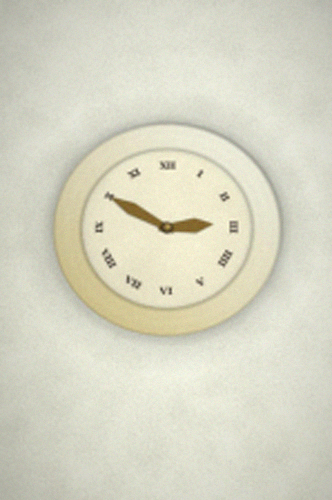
2:50
